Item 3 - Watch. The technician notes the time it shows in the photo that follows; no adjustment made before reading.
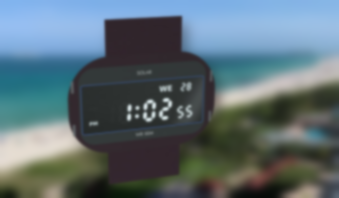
1:02:55
